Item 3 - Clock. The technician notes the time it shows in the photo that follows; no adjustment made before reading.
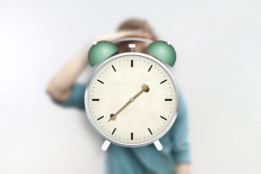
1:38
